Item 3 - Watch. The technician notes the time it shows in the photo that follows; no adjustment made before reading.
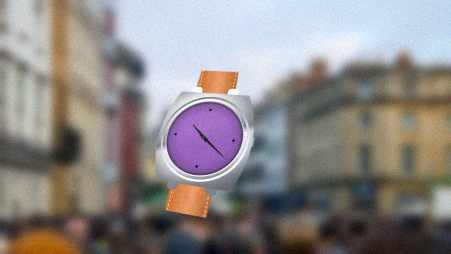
10:21
